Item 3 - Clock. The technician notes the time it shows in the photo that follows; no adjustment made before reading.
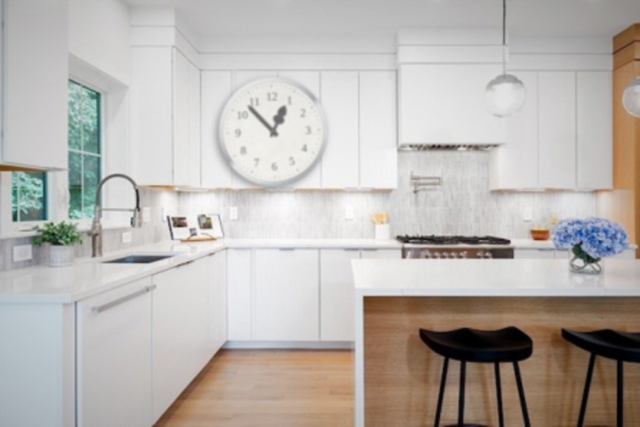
12:53
